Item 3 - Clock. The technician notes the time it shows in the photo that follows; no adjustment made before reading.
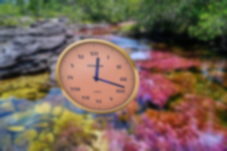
12:18
